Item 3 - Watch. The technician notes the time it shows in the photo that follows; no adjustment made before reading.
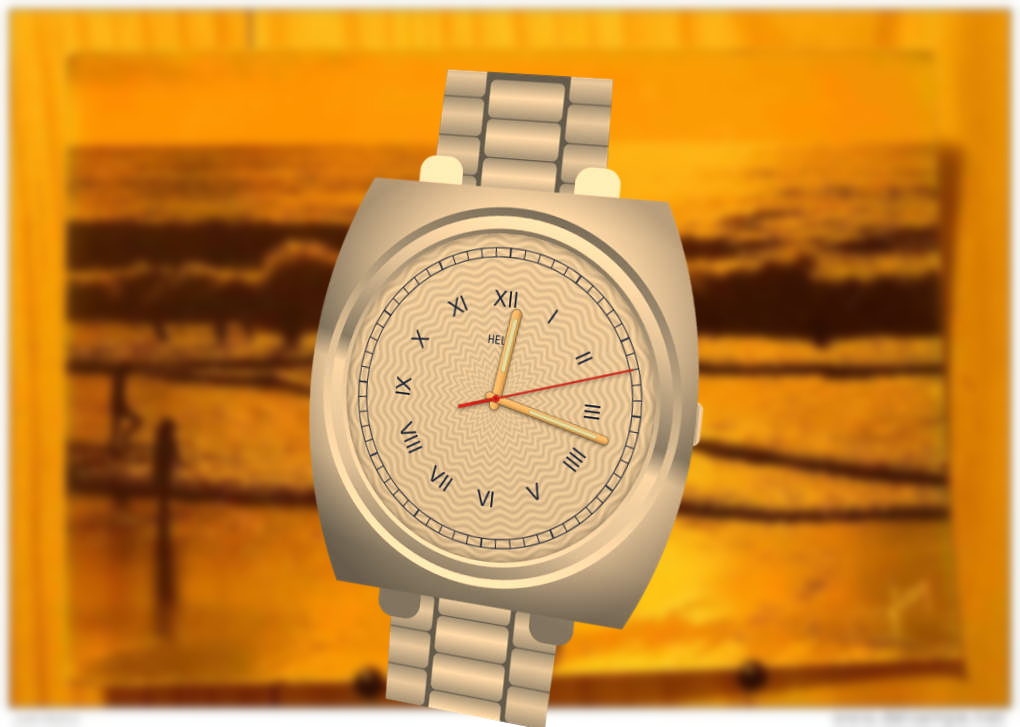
12:17:12
